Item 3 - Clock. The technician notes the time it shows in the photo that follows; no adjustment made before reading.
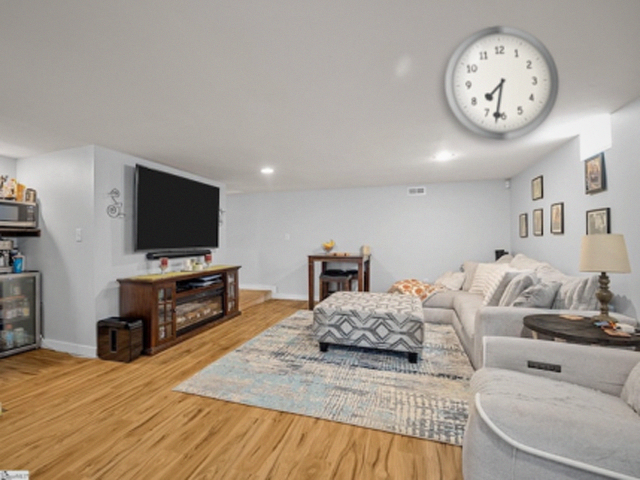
7:32
